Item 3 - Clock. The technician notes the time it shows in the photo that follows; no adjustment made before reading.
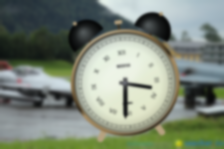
3:31
